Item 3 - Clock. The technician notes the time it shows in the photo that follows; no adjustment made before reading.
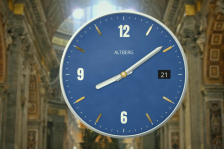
8:09
